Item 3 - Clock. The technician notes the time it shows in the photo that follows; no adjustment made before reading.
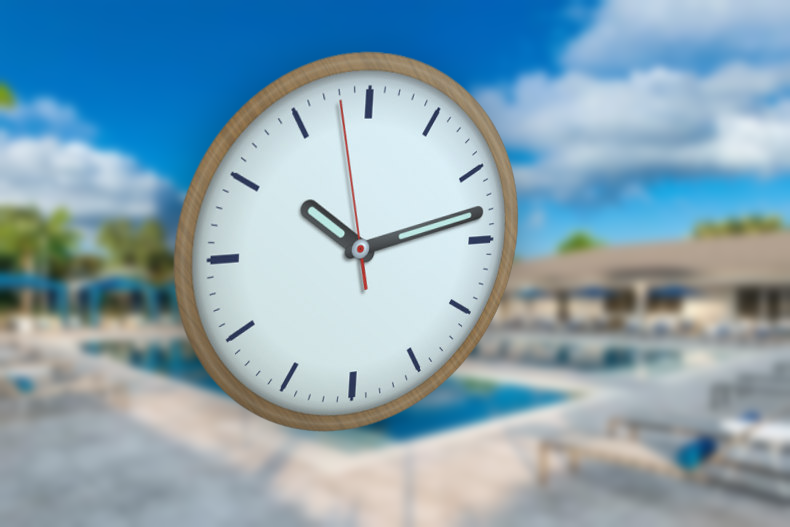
10:12:58
